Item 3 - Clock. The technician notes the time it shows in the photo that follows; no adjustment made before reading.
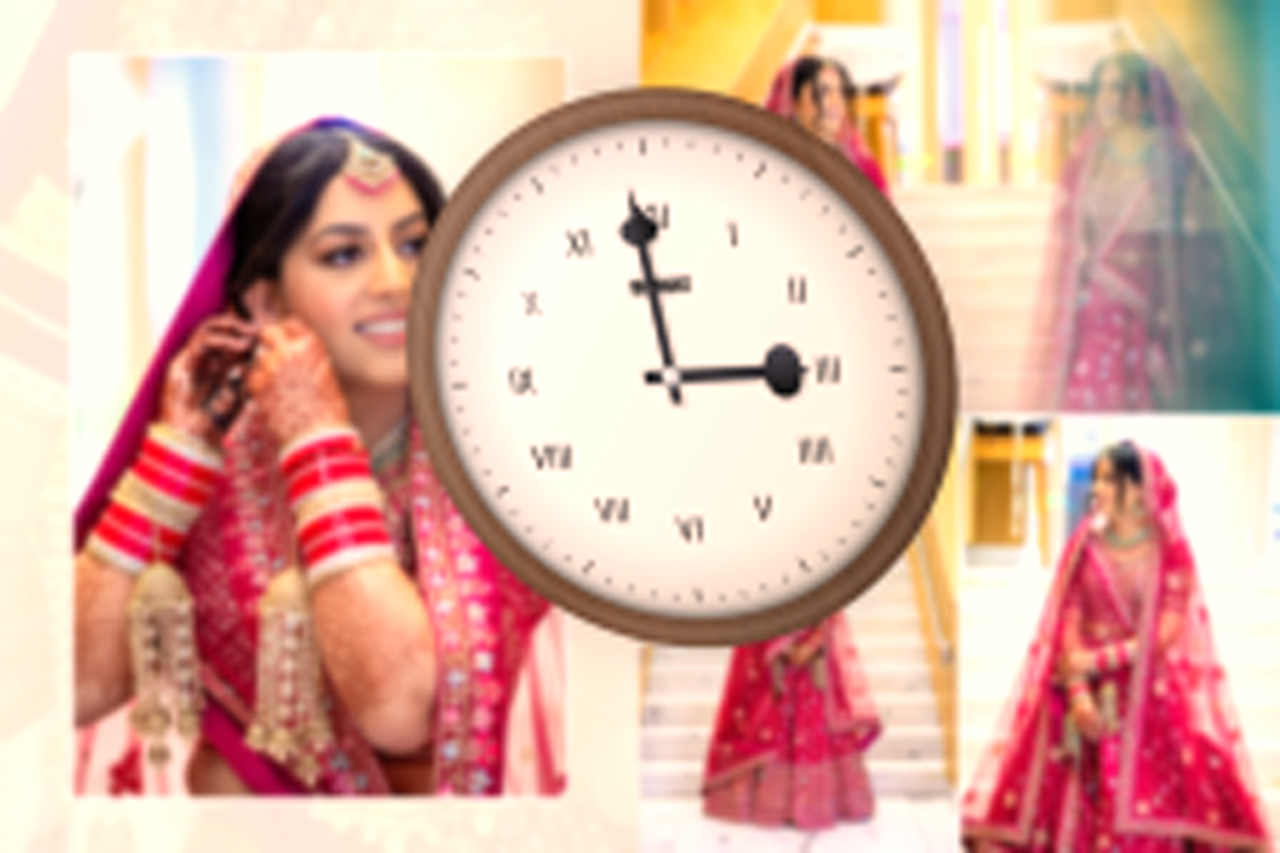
2:59
